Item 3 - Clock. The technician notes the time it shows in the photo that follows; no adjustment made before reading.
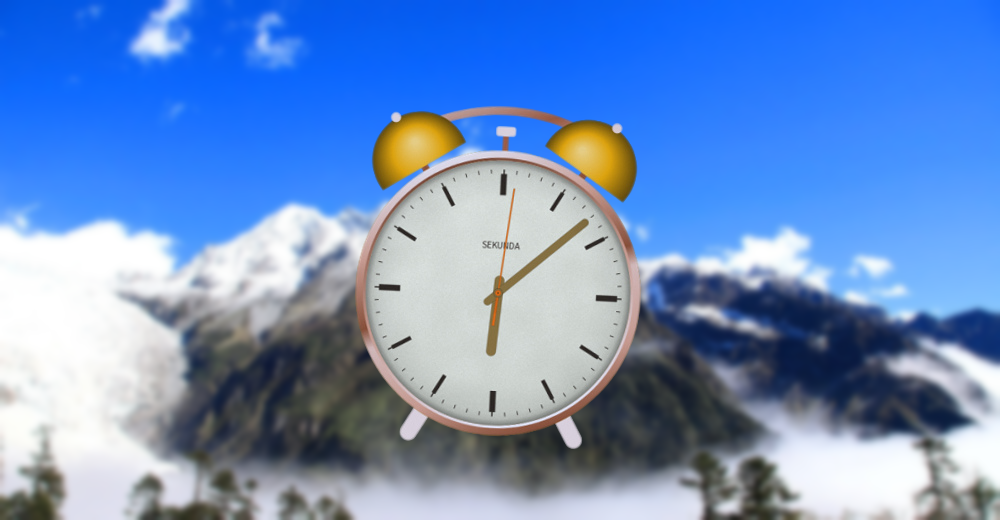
6:08:01
